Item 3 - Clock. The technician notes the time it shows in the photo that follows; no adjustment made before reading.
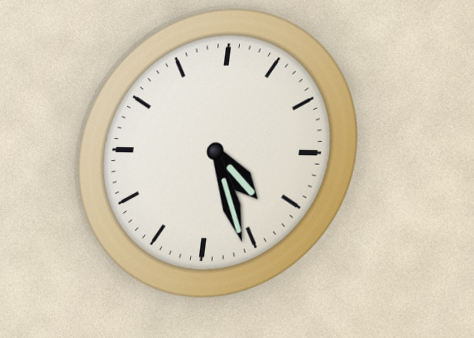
4:26
